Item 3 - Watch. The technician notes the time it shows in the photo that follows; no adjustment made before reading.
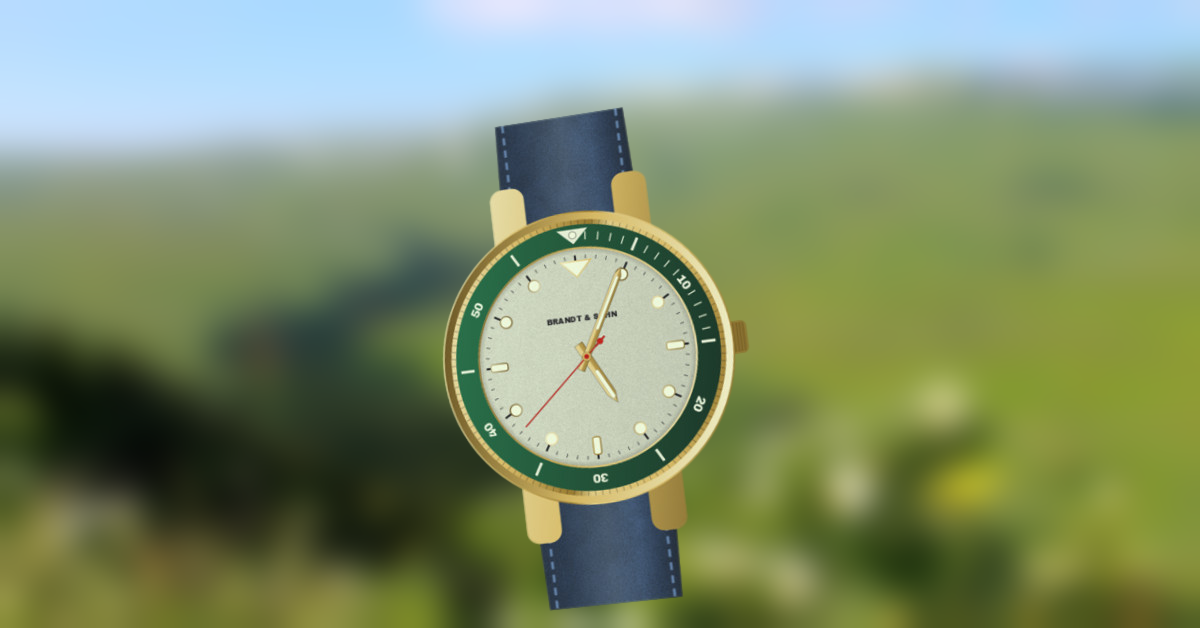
5:04:38
